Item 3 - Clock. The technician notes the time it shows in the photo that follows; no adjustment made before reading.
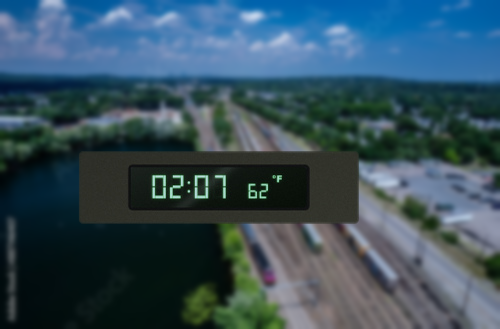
2:07
